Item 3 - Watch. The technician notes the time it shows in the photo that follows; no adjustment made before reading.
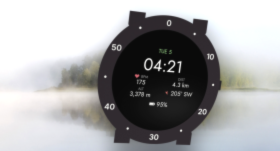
4:21
